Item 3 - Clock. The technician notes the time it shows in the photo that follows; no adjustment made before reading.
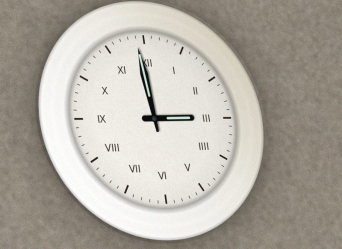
2:59
